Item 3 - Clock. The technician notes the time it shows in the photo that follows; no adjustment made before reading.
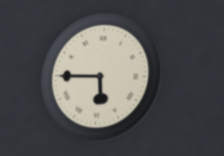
5:45
